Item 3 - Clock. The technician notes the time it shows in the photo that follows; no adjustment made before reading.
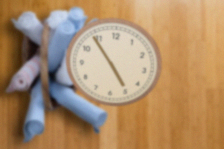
4:54
